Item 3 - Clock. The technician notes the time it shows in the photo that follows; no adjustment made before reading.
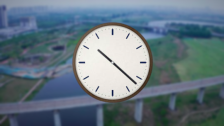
10:22
